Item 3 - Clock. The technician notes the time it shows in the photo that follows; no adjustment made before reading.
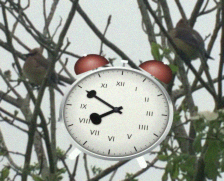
7:50
